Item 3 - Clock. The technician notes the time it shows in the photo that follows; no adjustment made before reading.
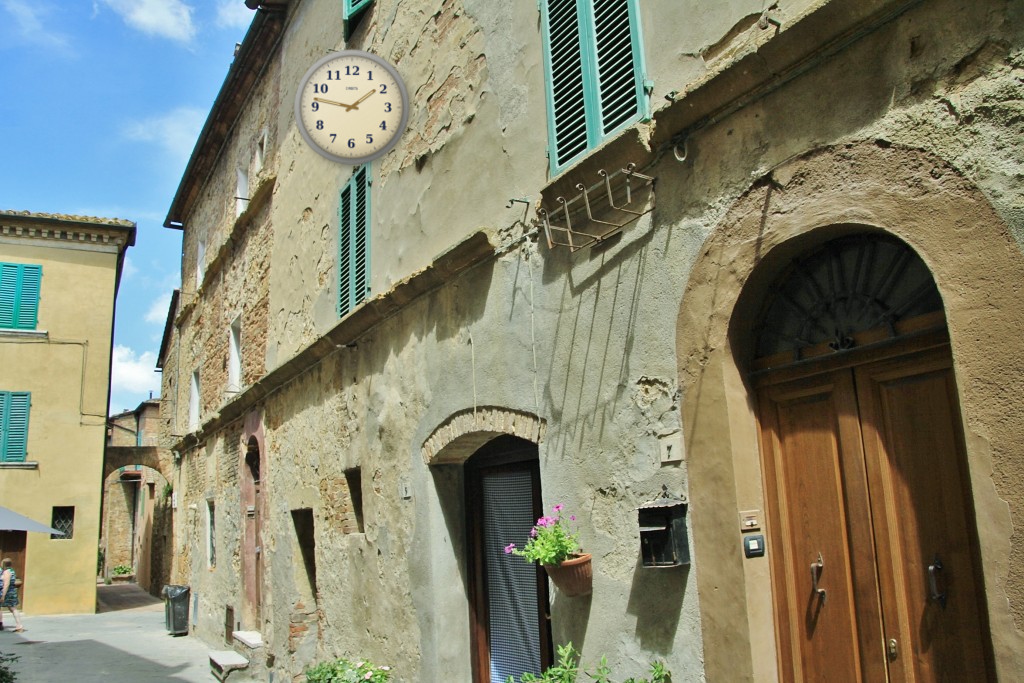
1:47
